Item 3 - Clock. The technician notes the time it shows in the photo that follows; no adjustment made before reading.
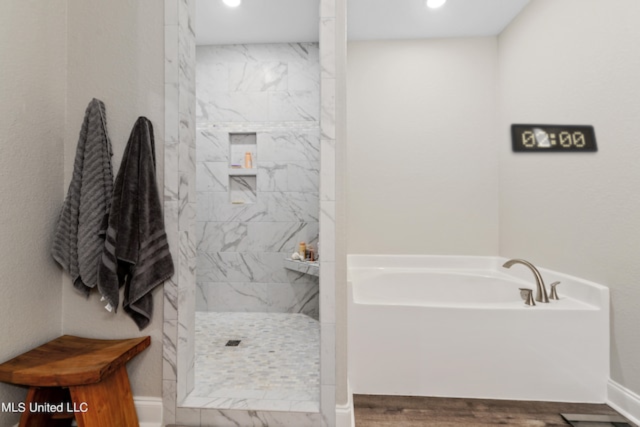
2:00
